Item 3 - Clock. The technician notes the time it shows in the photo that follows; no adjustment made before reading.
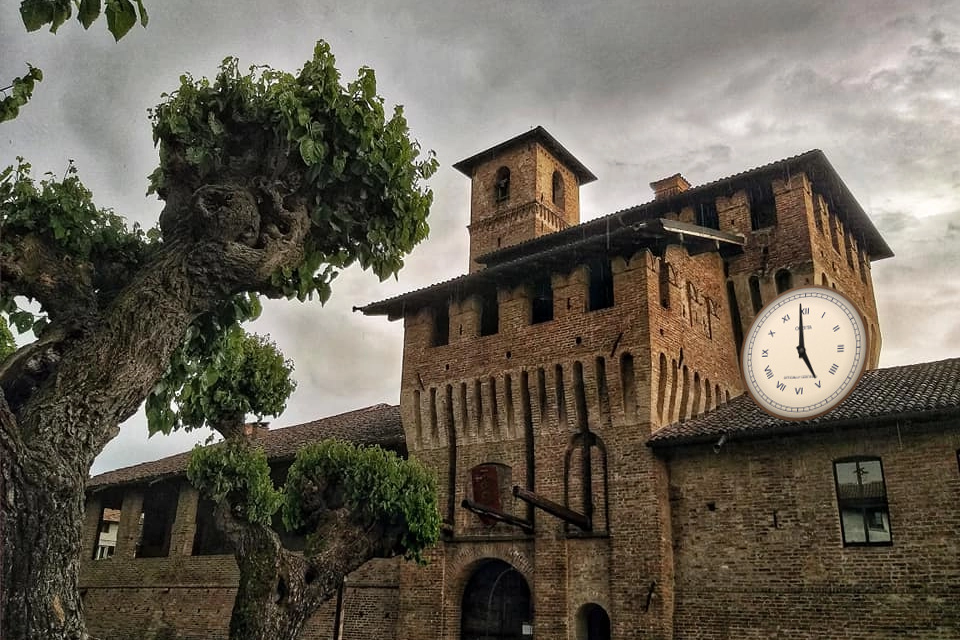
4:59
